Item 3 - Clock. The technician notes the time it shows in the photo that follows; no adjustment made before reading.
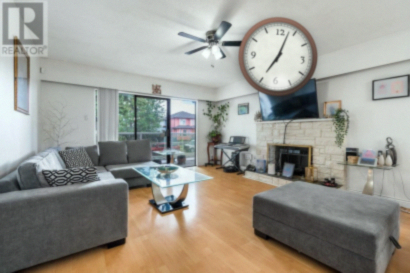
7:03
